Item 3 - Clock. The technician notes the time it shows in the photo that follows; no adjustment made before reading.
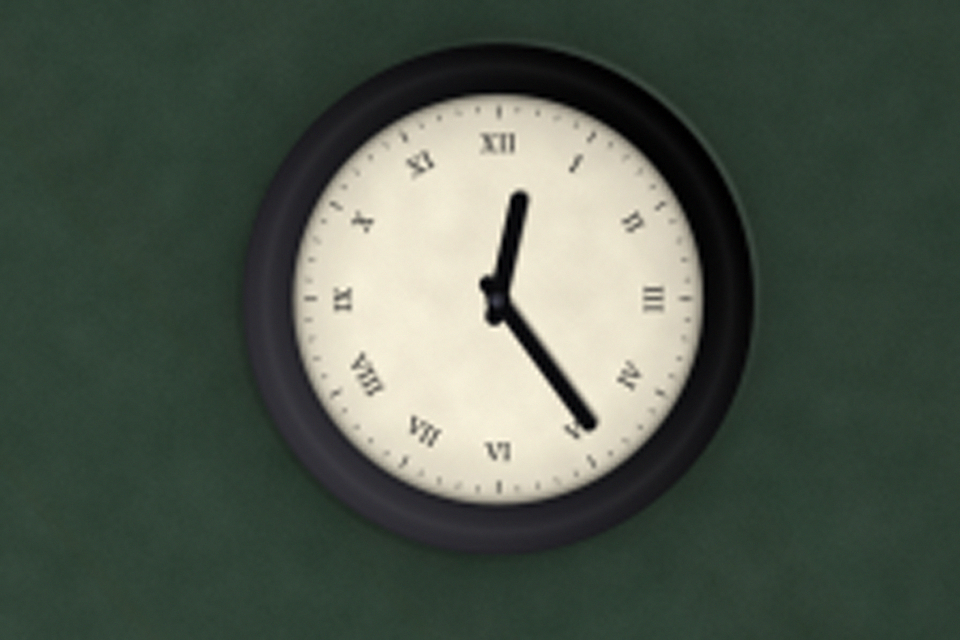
12:24
